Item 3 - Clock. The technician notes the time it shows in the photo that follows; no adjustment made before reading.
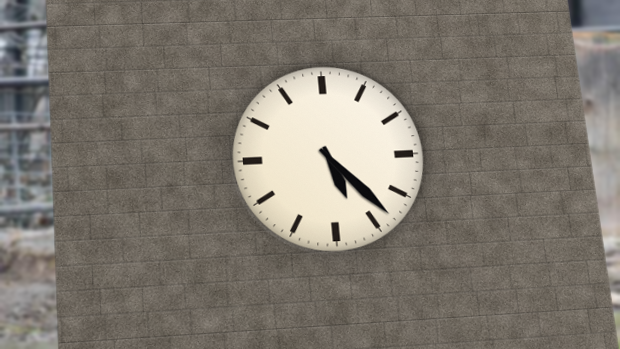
5:23
